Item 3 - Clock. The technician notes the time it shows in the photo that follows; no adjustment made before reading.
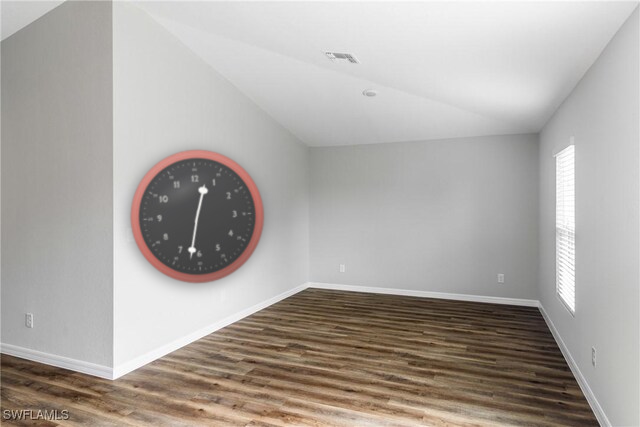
12:32
